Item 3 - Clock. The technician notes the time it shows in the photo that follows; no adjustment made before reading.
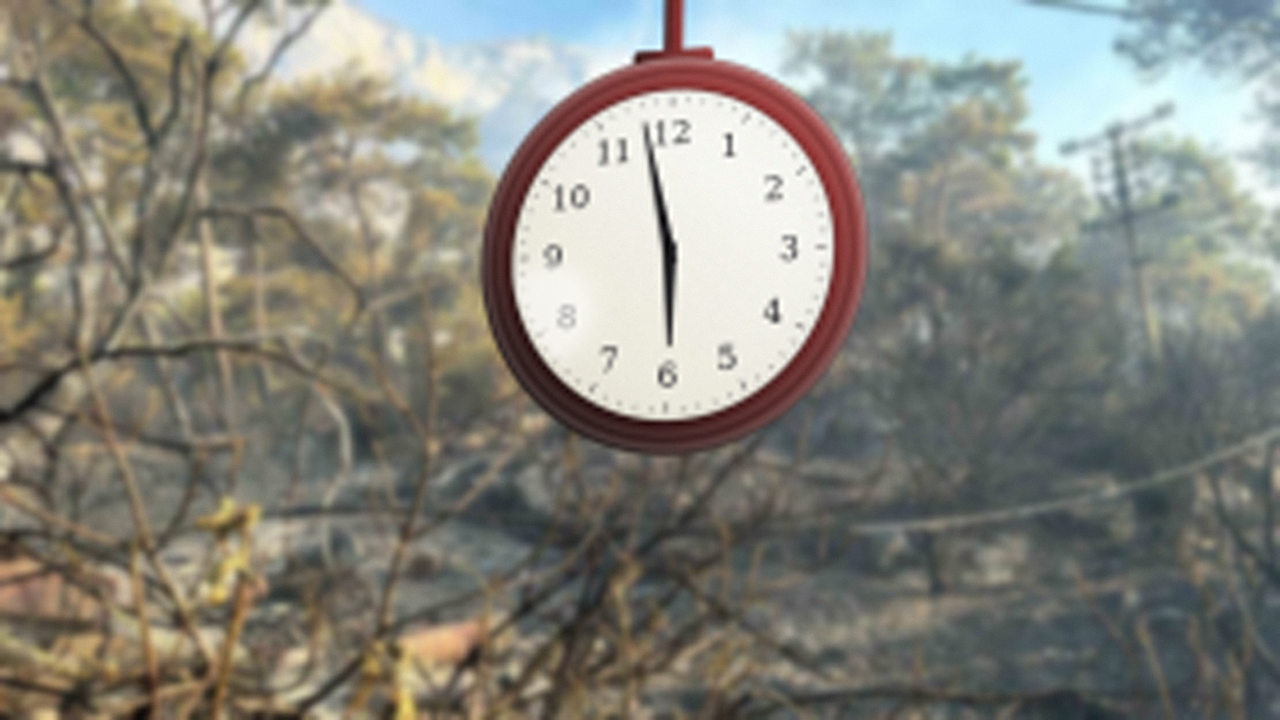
5:58
